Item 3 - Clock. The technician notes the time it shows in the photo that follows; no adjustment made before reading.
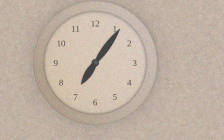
7:06
